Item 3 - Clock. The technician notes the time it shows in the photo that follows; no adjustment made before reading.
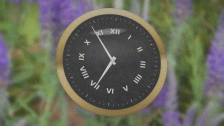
6:54
